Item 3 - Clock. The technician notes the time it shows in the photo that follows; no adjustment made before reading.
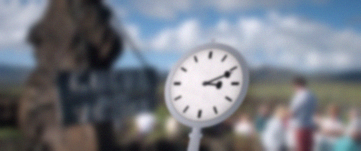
3:11
